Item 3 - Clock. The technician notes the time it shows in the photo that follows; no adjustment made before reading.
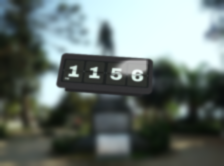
11:56
